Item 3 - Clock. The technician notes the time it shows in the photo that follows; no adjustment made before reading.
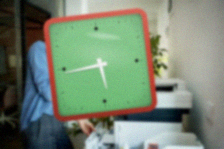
5:44
